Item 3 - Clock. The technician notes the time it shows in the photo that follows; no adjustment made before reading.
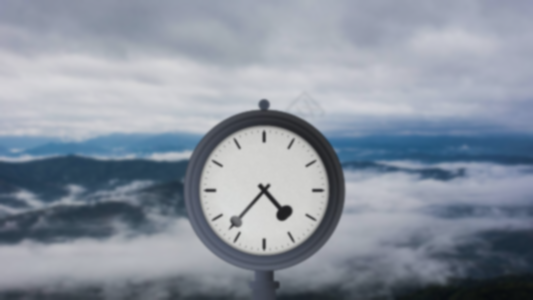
4:37
